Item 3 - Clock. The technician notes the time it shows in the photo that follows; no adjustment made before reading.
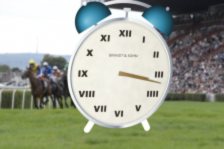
3:17
